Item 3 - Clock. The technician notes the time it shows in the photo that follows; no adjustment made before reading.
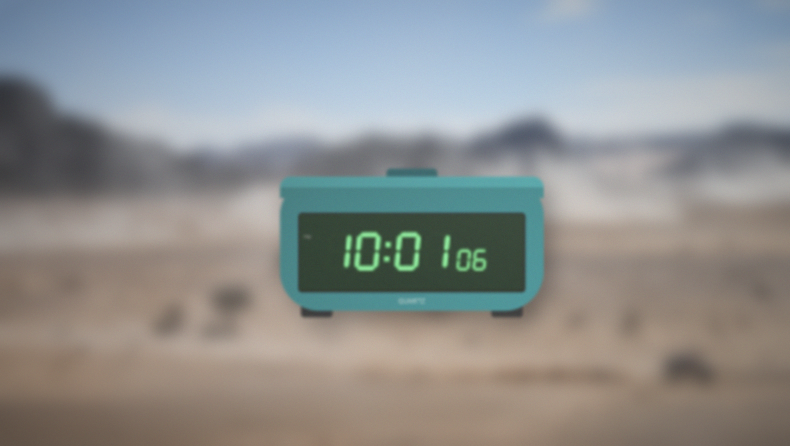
10:01:06
